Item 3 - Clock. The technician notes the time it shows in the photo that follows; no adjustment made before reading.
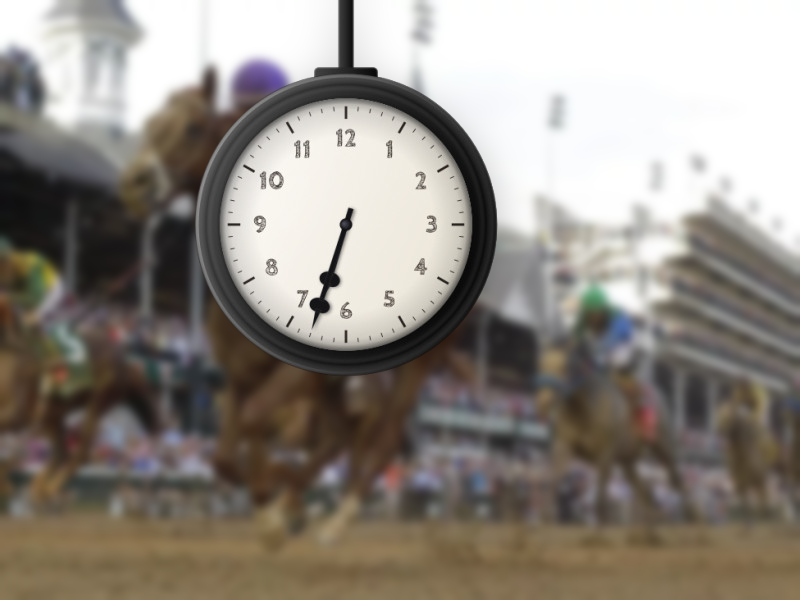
6:33
